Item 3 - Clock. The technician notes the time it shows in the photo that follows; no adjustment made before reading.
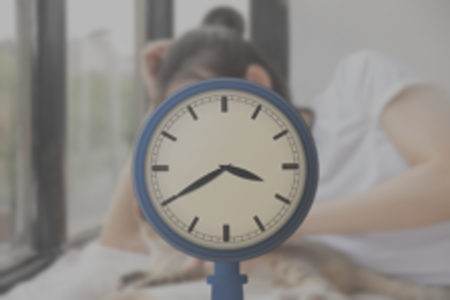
3:40
